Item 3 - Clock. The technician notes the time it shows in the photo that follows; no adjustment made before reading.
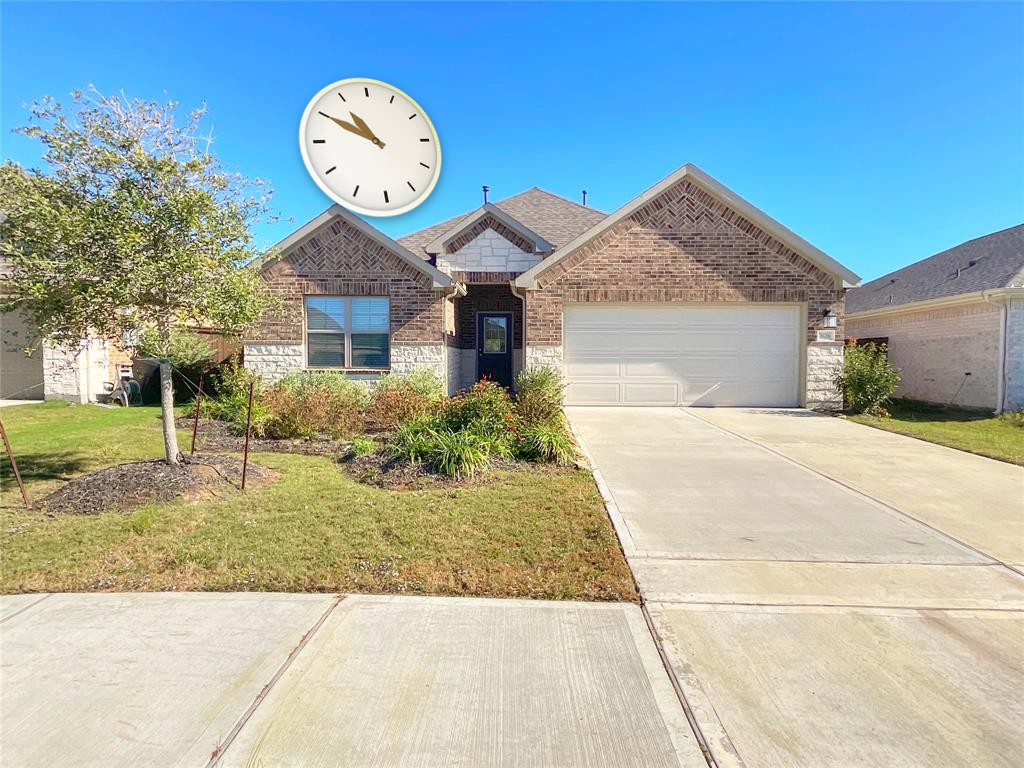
10:50
